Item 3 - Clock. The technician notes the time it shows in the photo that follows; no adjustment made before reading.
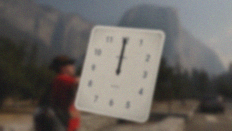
12:00
